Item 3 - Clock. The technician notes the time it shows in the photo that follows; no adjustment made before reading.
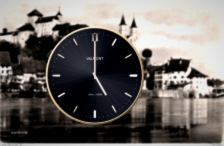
5:00
